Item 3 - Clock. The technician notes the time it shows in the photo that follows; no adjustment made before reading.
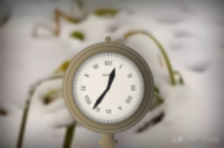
12:36
